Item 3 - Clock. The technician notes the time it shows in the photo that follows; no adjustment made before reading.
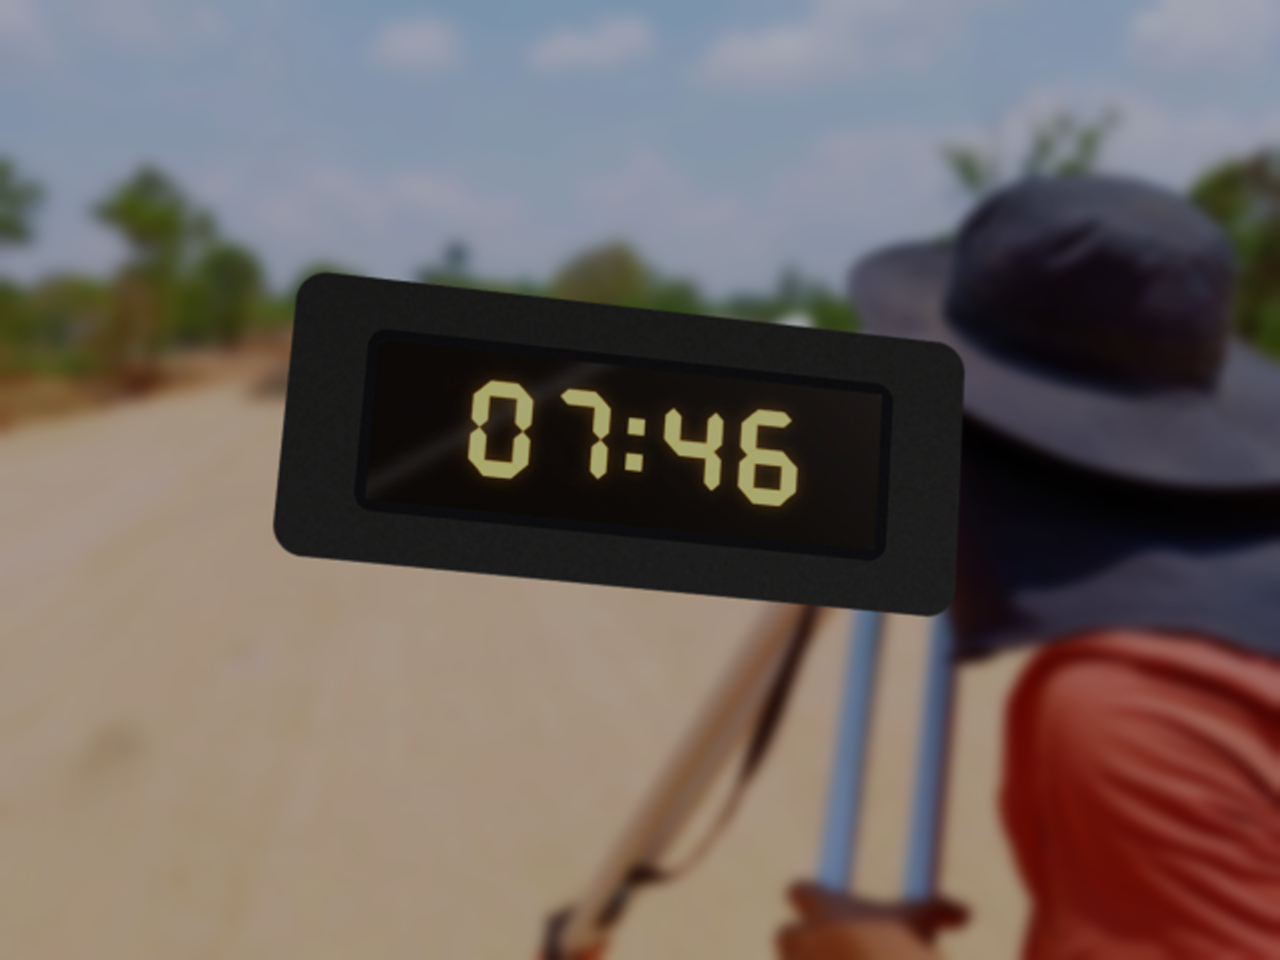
7:46
